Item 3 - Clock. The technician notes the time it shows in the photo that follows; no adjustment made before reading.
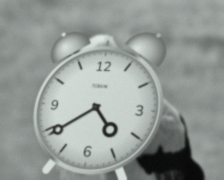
4:39
